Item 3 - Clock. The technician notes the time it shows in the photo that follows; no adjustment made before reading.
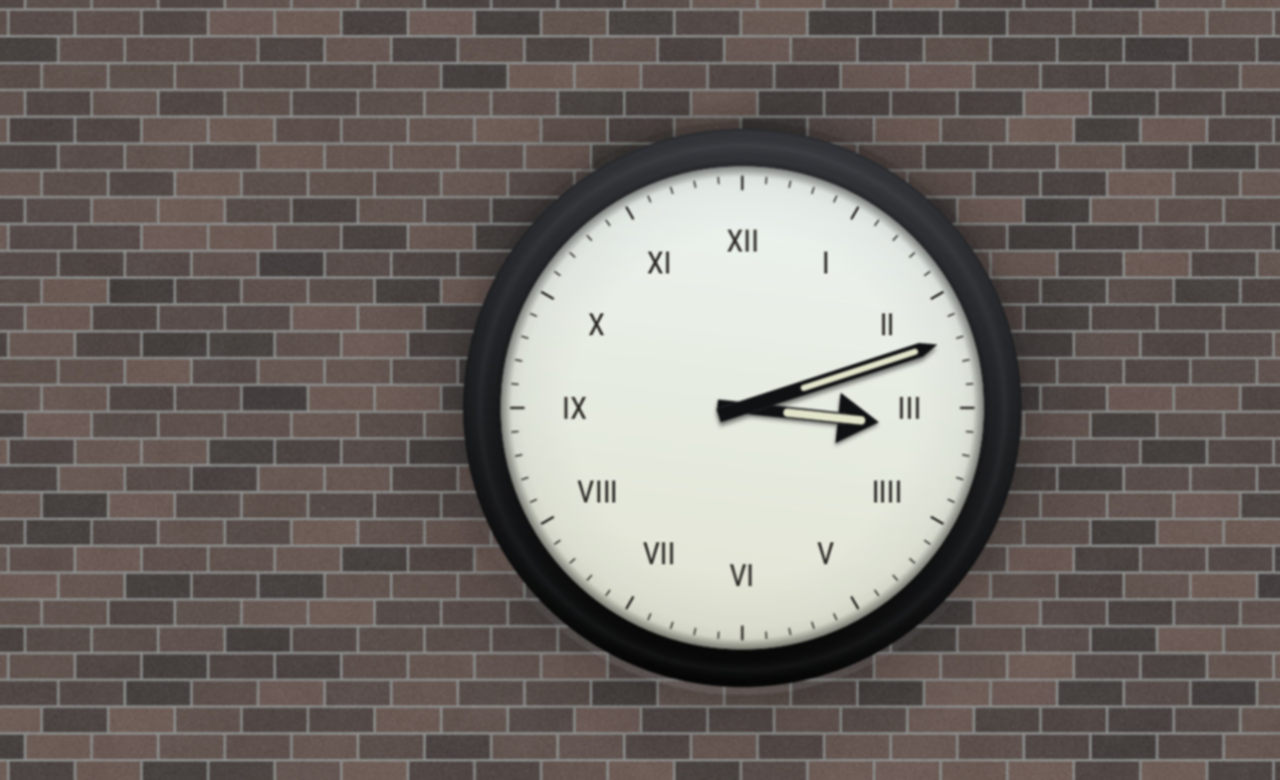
3:12
